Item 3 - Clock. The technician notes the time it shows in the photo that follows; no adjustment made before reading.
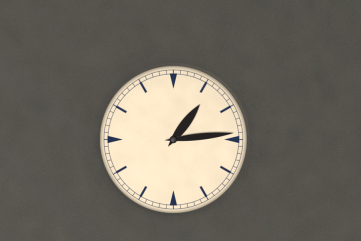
1:14
